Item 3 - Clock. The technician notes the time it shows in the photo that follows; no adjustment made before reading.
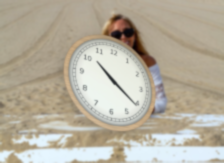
10:21
